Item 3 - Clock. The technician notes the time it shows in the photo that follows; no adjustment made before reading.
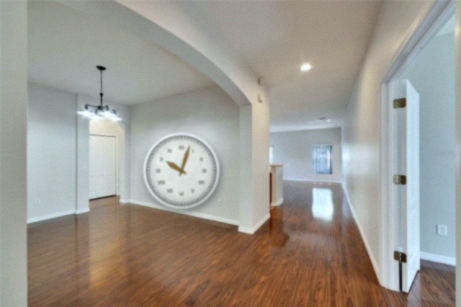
10:03
